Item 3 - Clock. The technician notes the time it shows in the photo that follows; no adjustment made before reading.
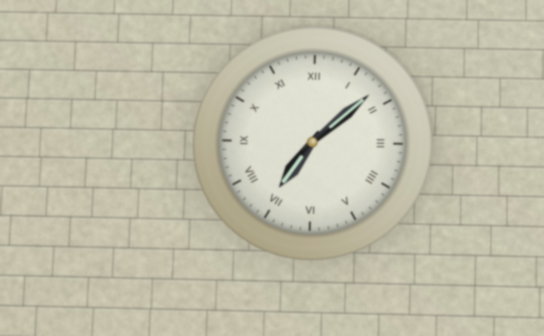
7:08
